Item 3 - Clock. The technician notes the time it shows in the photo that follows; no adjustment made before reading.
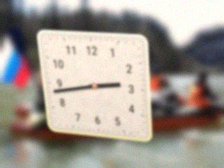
2:43
